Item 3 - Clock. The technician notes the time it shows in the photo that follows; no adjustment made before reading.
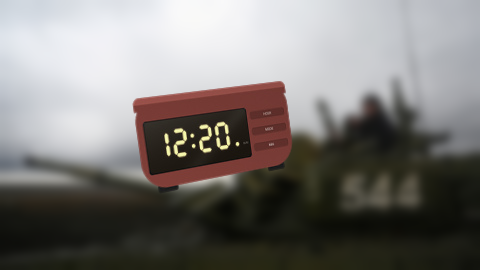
12:20
